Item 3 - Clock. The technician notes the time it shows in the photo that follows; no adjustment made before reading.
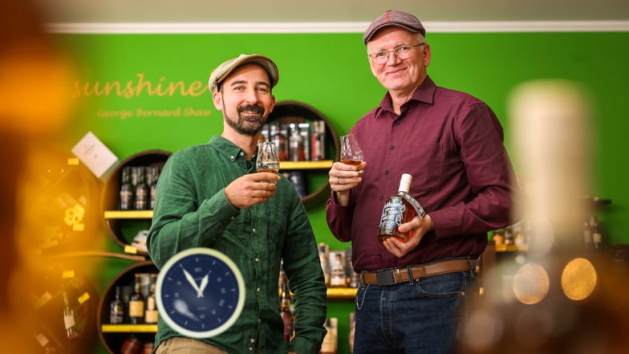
12:55
